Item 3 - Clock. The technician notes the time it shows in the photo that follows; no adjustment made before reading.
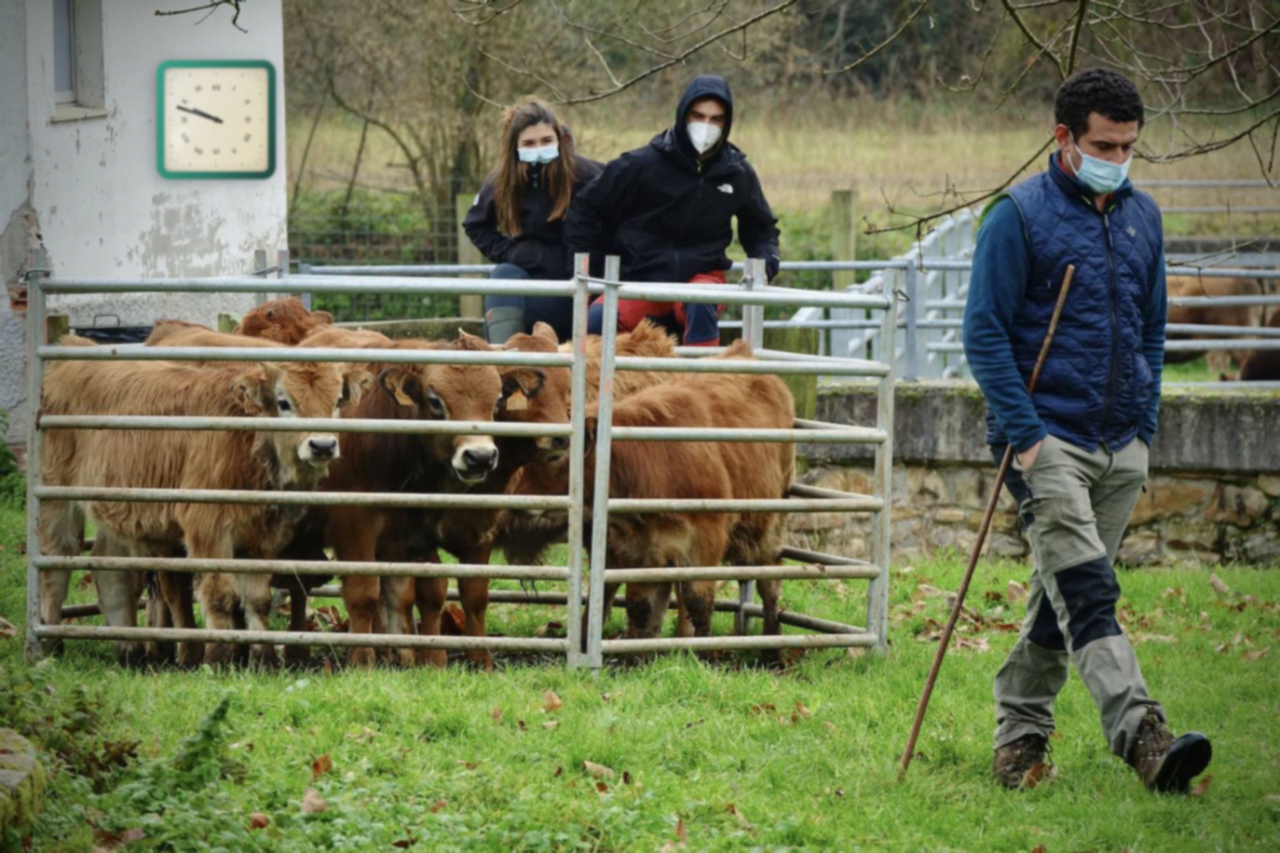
9:48
